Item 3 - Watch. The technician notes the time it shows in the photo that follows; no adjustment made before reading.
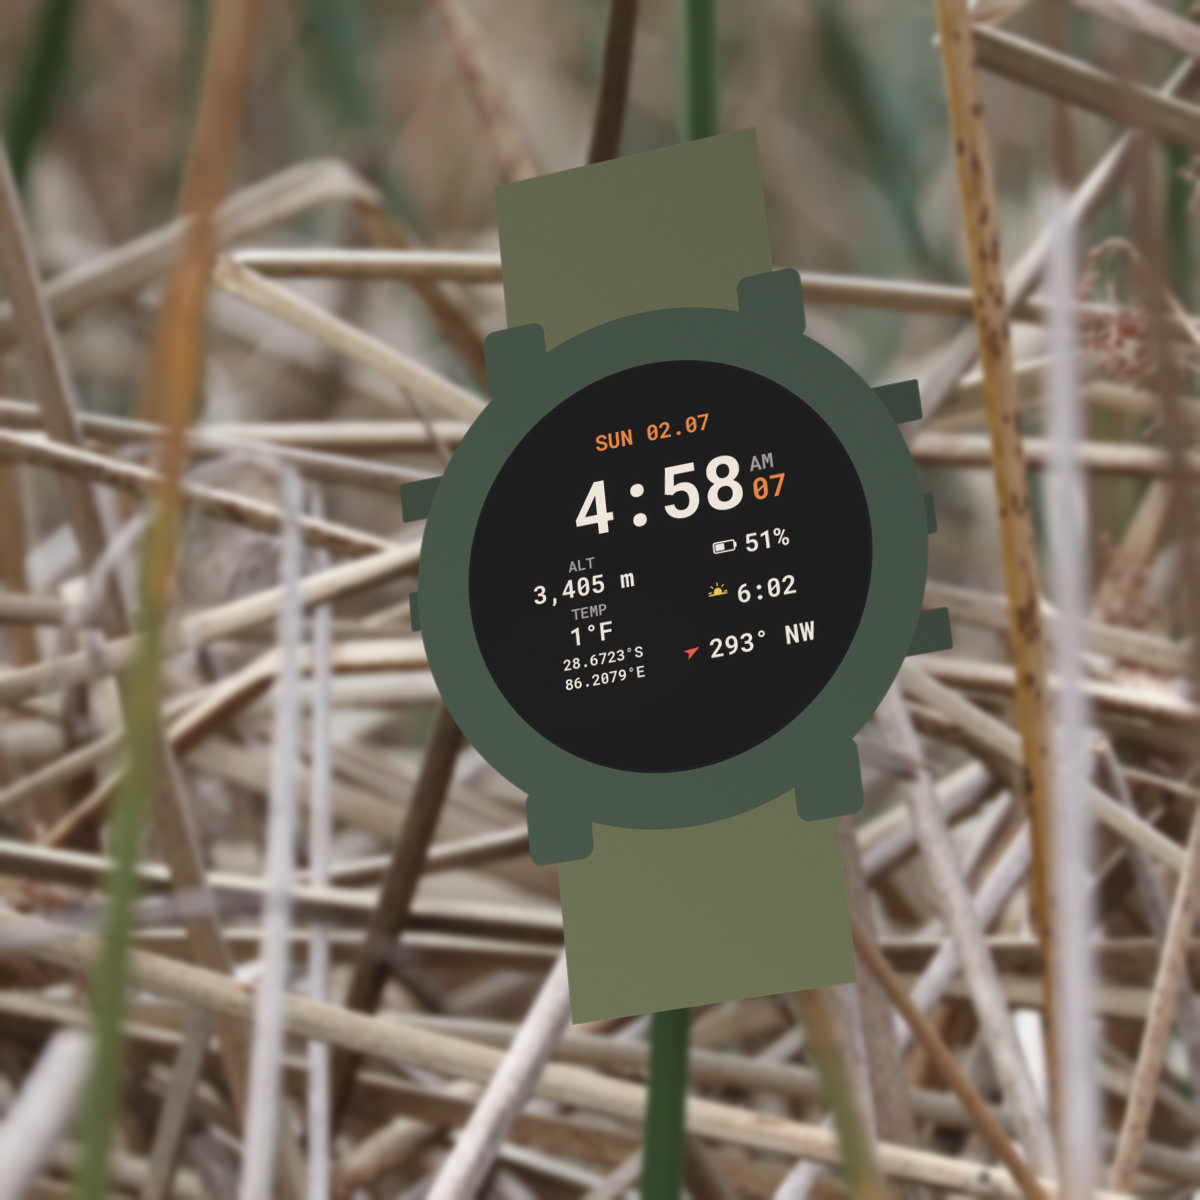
4:58:07
